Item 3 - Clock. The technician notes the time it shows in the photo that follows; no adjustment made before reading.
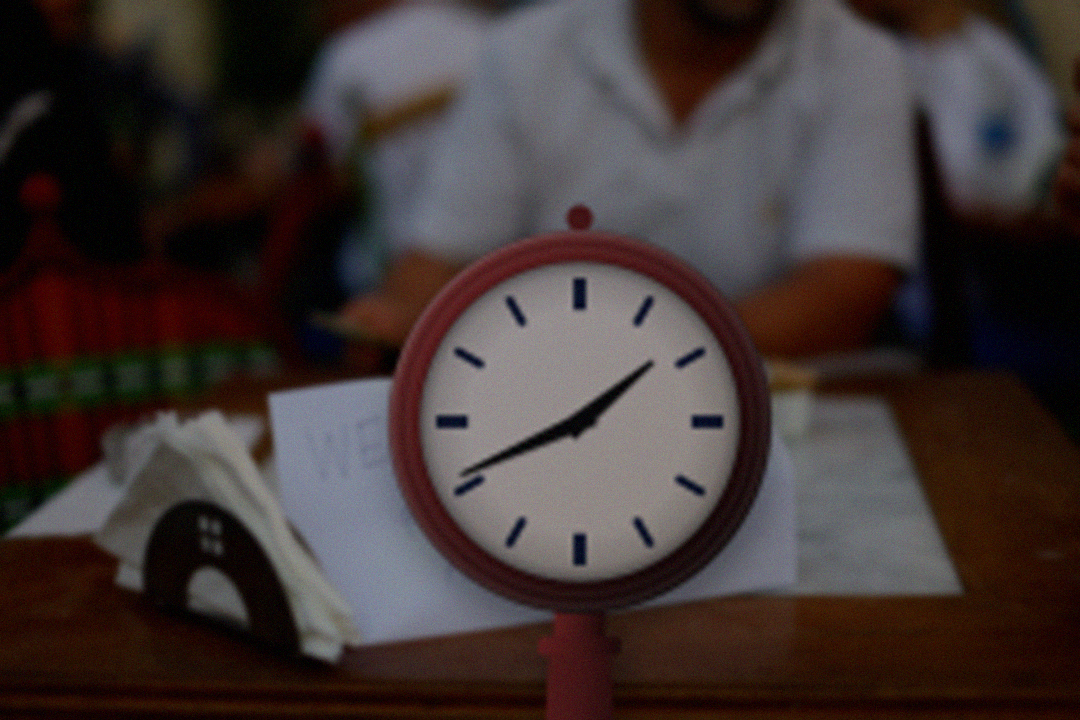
1:41
